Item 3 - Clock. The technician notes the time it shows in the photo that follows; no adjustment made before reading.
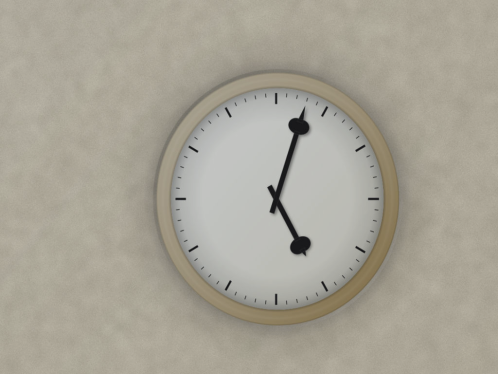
5:03
